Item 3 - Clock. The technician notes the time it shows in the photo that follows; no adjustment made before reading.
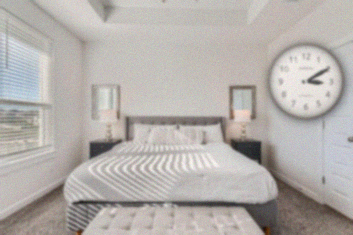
3:10
